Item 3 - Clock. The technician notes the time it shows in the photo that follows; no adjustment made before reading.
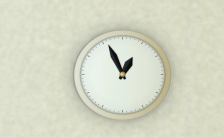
12:56
